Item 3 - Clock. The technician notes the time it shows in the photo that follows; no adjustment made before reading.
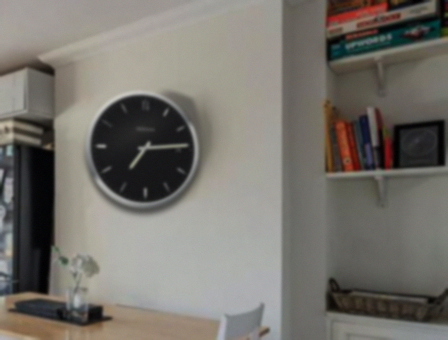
7:14
